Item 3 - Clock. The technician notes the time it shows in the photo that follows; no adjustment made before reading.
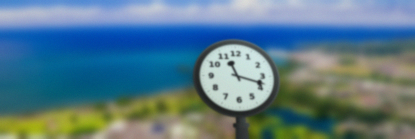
11:18
